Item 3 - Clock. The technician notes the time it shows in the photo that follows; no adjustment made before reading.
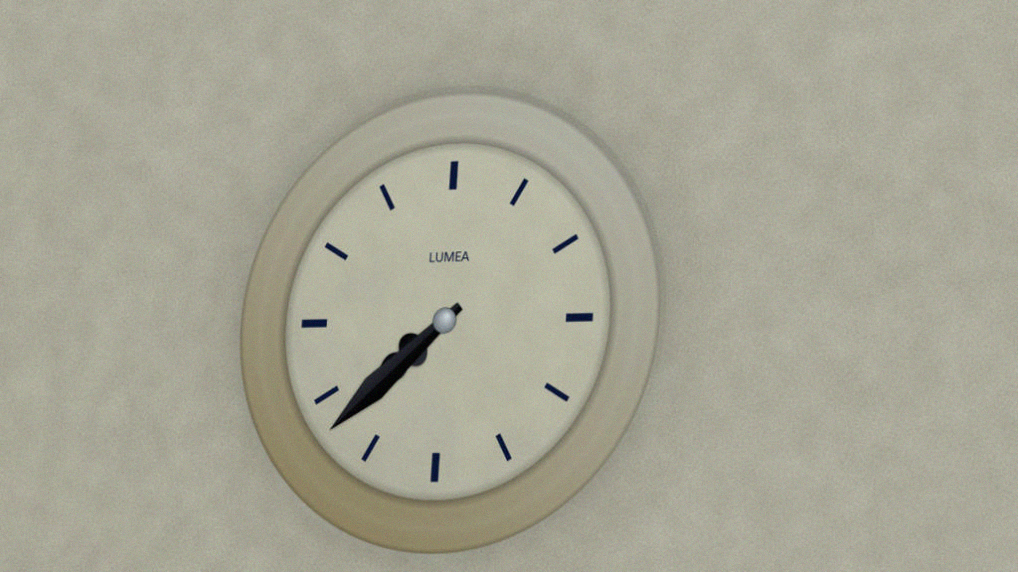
7:38
